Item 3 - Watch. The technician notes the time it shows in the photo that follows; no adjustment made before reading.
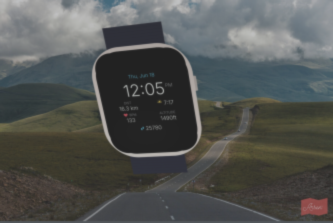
12:05
